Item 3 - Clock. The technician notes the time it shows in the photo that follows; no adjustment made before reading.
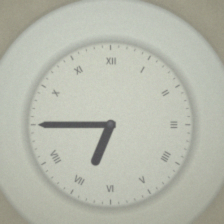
6:45
